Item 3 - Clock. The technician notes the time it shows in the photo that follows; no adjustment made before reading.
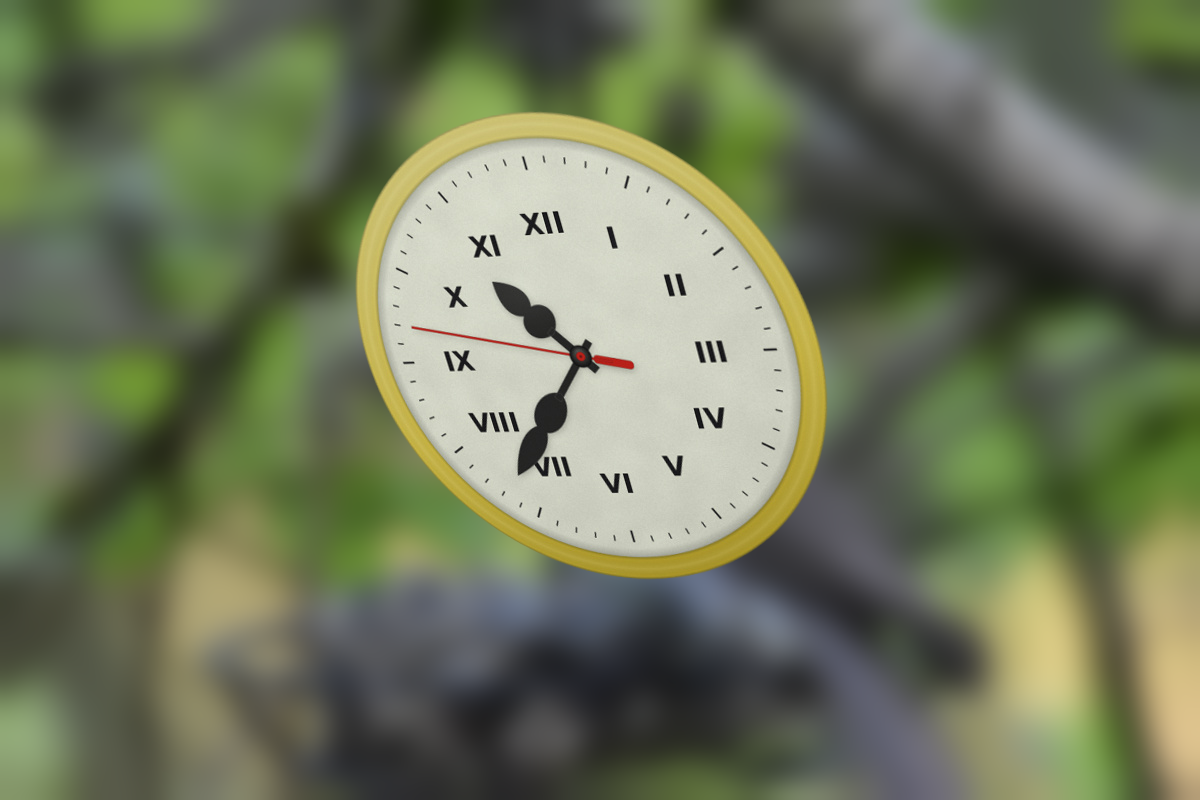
10:36:47
